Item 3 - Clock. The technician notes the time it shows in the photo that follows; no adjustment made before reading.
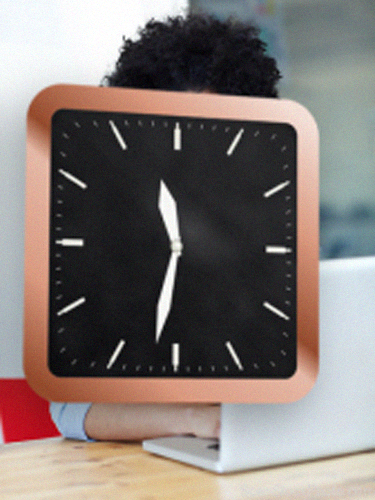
11:32
